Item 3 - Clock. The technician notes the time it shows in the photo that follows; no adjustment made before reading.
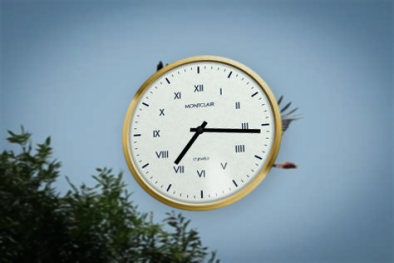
7:16
